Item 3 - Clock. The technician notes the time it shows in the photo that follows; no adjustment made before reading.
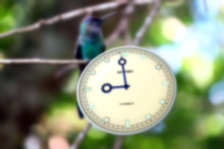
8:59
